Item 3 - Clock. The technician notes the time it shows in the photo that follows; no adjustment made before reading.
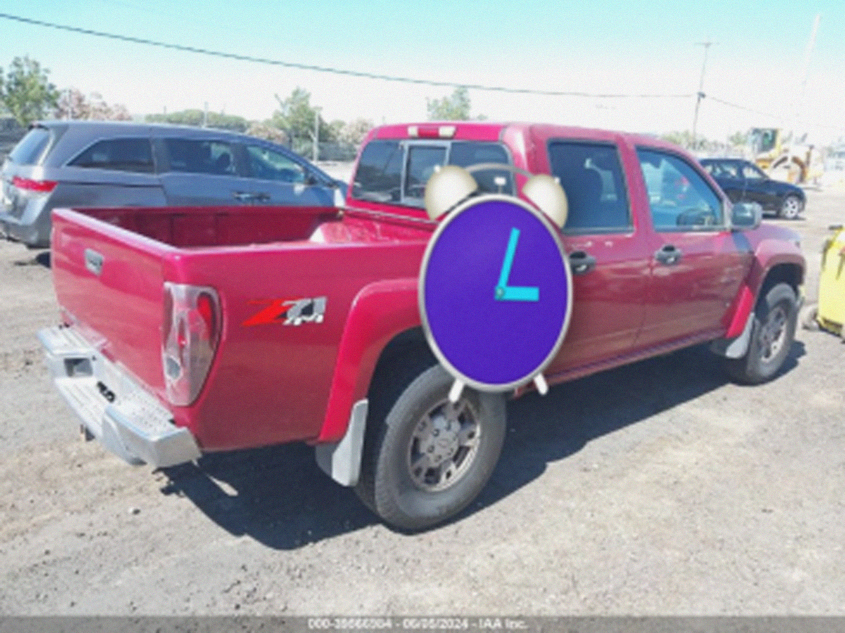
3:03
